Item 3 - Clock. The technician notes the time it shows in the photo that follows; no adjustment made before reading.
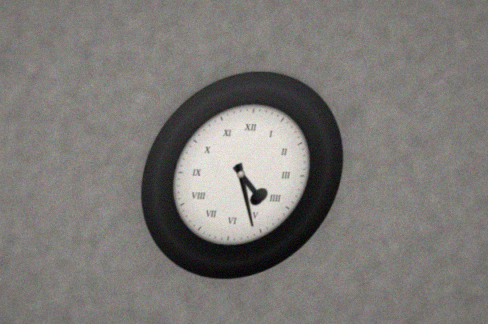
4:26
